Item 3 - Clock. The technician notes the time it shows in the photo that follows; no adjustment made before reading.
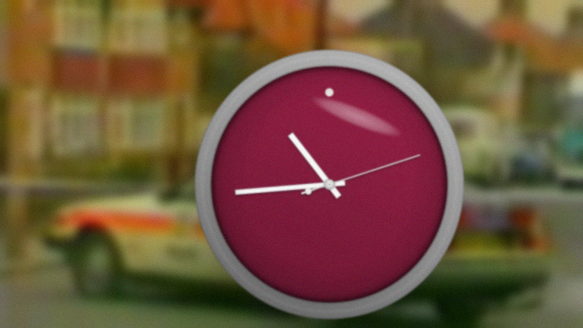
10:44:12
